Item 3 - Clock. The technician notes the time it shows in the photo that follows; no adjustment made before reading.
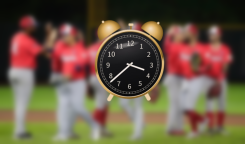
3:38
